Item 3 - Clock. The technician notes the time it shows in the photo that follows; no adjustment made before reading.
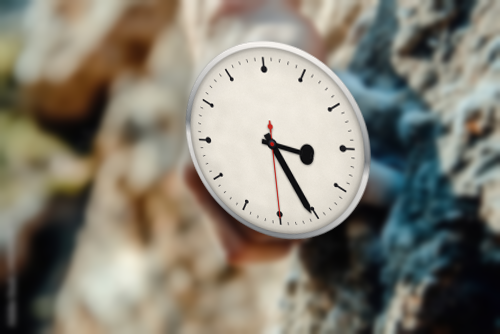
3:25:30
